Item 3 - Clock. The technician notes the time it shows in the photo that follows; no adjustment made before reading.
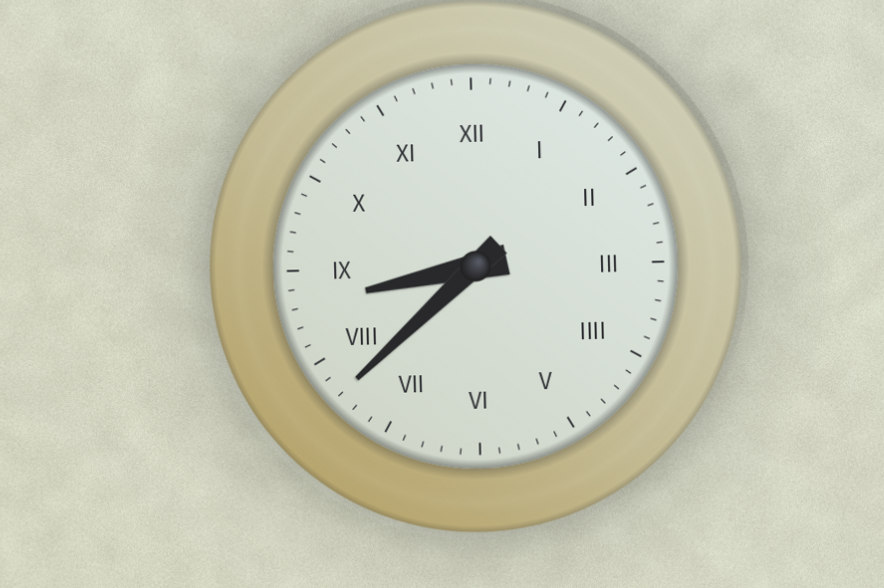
8:38
